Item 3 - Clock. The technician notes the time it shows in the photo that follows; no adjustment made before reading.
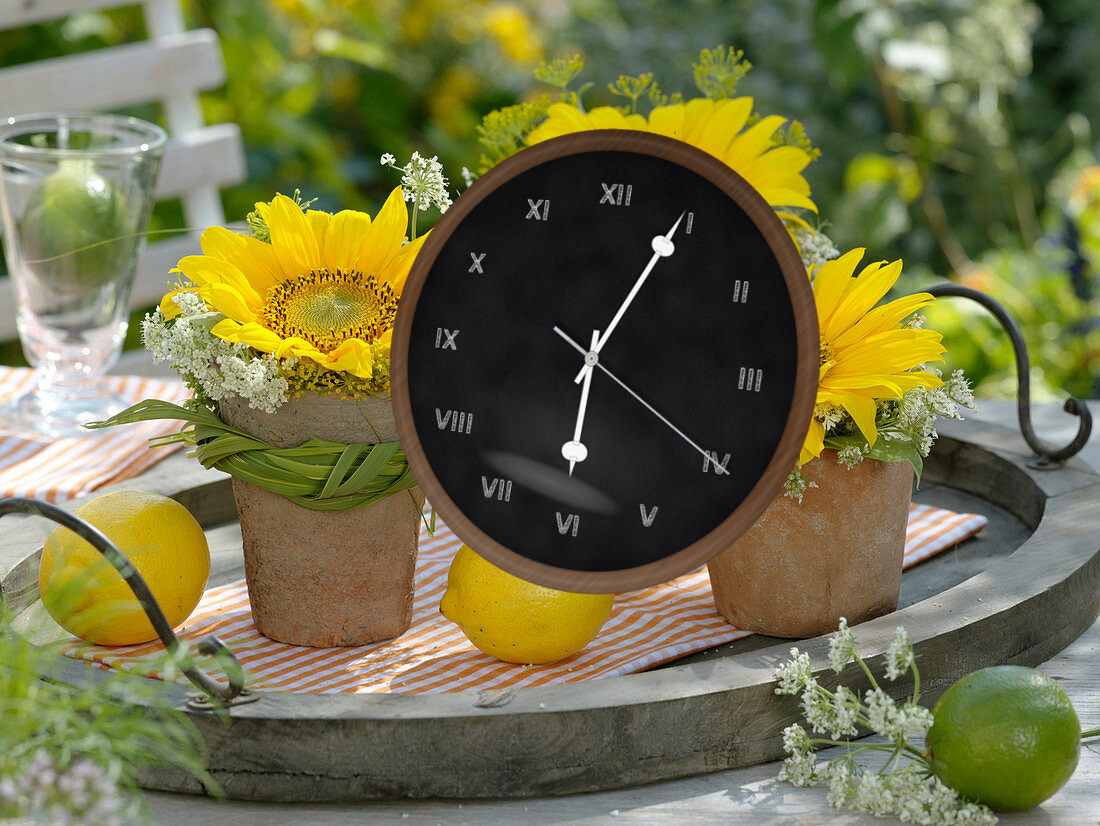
6:04:20
